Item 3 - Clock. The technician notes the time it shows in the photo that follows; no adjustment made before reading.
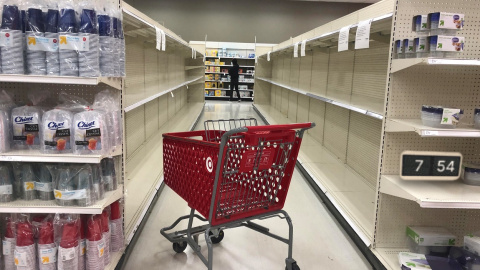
7:54
